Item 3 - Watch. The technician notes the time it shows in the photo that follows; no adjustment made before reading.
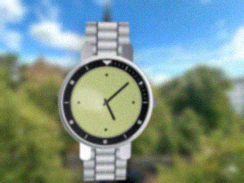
5:08
